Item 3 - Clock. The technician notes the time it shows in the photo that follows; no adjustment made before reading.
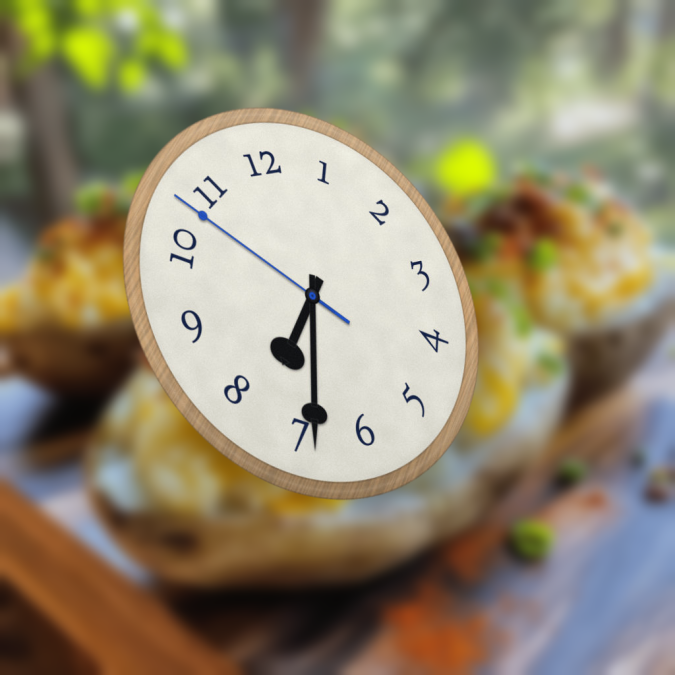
7:33:53
